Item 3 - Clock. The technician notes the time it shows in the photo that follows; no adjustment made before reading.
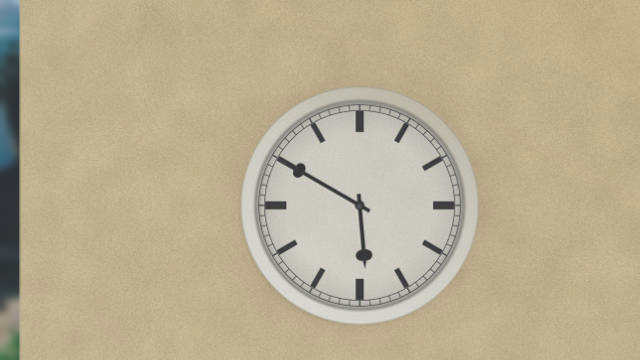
5:50
